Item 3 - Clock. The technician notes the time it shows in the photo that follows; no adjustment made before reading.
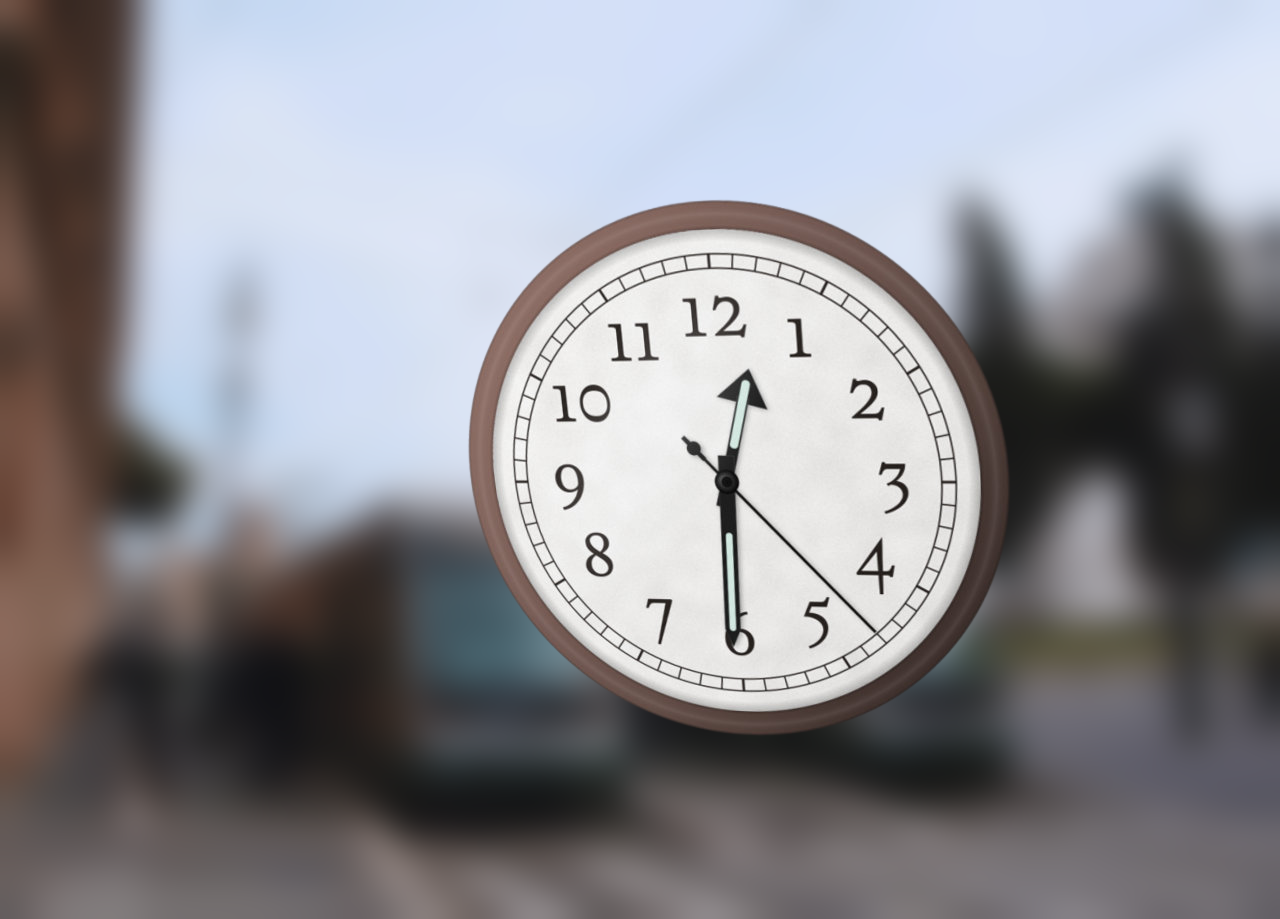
12:30:23
